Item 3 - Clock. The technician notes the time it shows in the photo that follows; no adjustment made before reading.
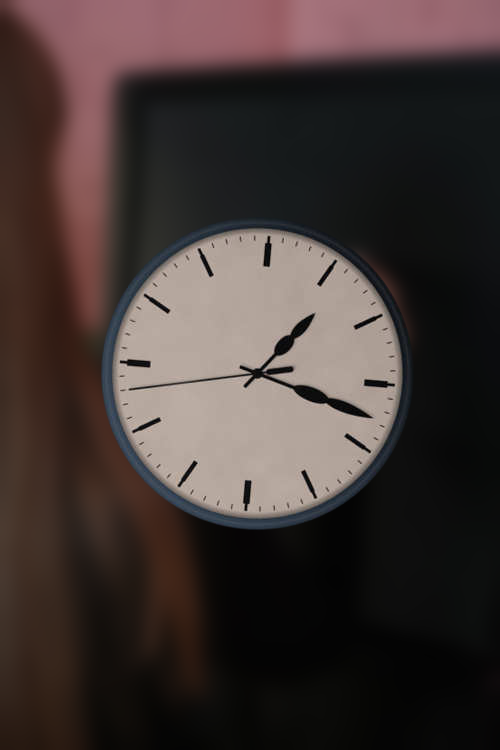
1:17:43
